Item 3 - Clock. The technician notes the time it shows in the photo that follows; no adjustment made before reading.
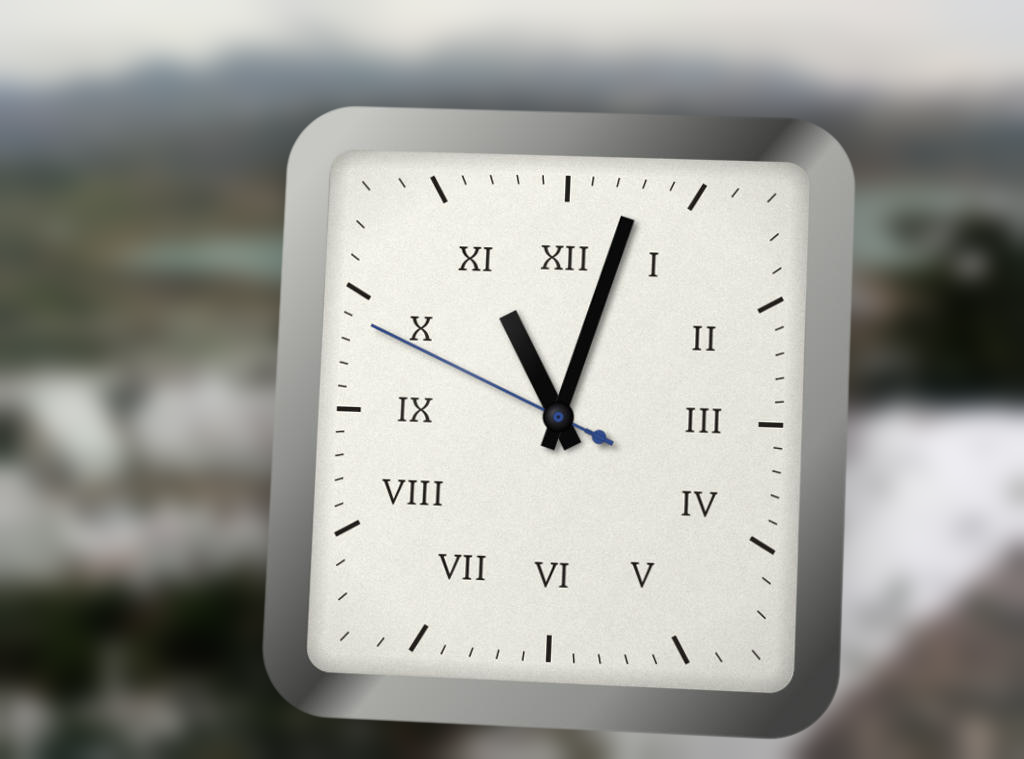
11:02:49
